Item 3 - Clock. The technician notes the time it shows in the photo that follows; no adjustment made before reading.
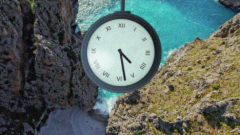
4:28
